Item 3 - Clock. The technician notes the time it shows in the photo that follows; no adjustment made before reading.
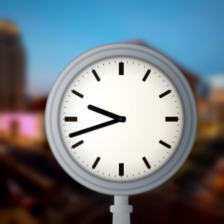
9:42
